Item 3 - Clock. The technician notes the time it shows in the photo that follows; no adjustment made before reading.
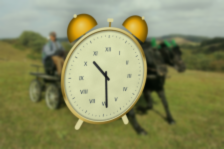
10:29
